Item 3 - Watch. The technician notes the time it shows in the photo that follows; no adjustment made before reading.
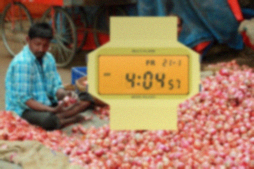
4:04
